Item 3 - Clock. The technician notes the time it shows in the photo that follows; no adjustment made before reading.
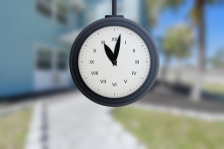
11:02
